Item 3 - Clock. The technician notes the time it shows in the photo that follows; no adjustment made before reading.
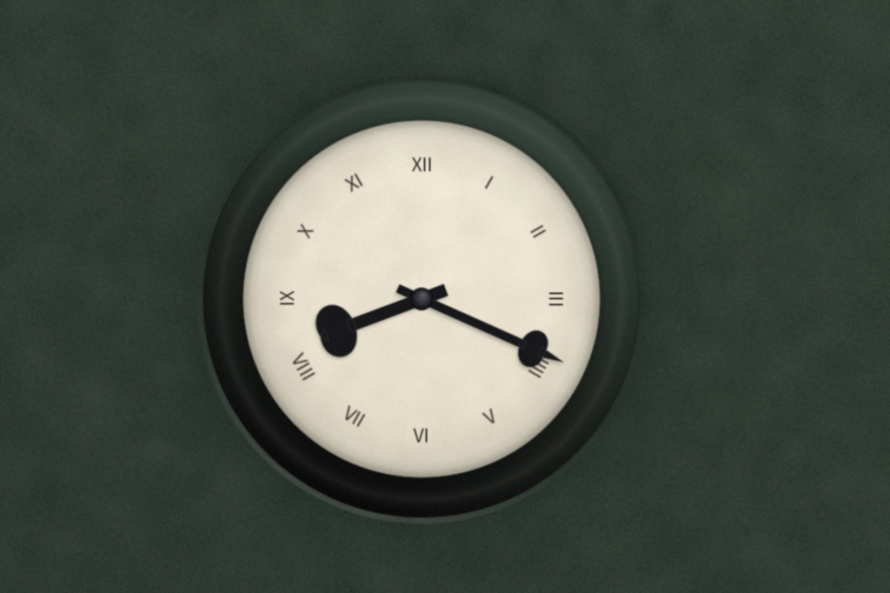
8:19
